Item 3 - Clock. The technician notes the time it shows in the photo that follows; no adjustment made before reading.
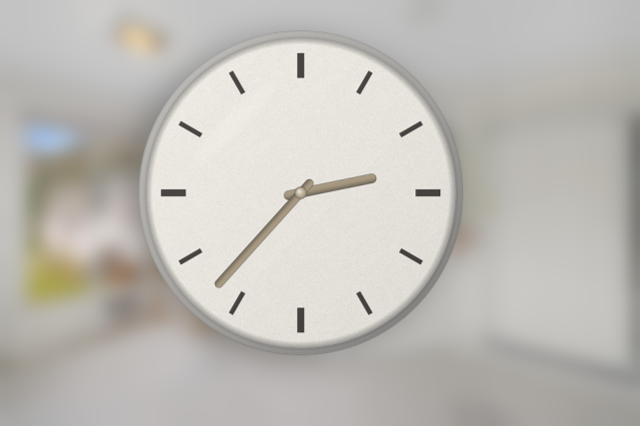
2:37
